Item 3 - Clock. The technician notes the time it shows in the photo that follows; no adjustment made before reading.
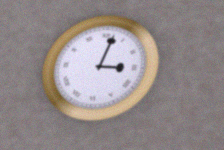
3:02
